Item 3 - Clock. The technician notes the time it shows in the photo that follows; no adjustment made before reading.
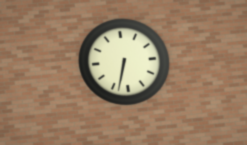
6:33
